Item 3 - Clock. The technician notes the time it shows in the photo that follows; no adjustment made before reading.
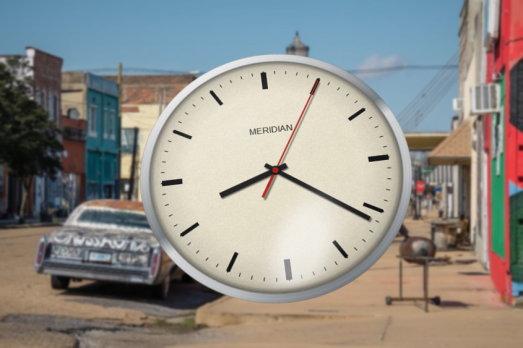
8:21:05
